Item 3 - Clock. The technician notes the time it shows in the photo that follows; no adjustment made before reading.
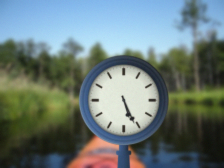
5:26
